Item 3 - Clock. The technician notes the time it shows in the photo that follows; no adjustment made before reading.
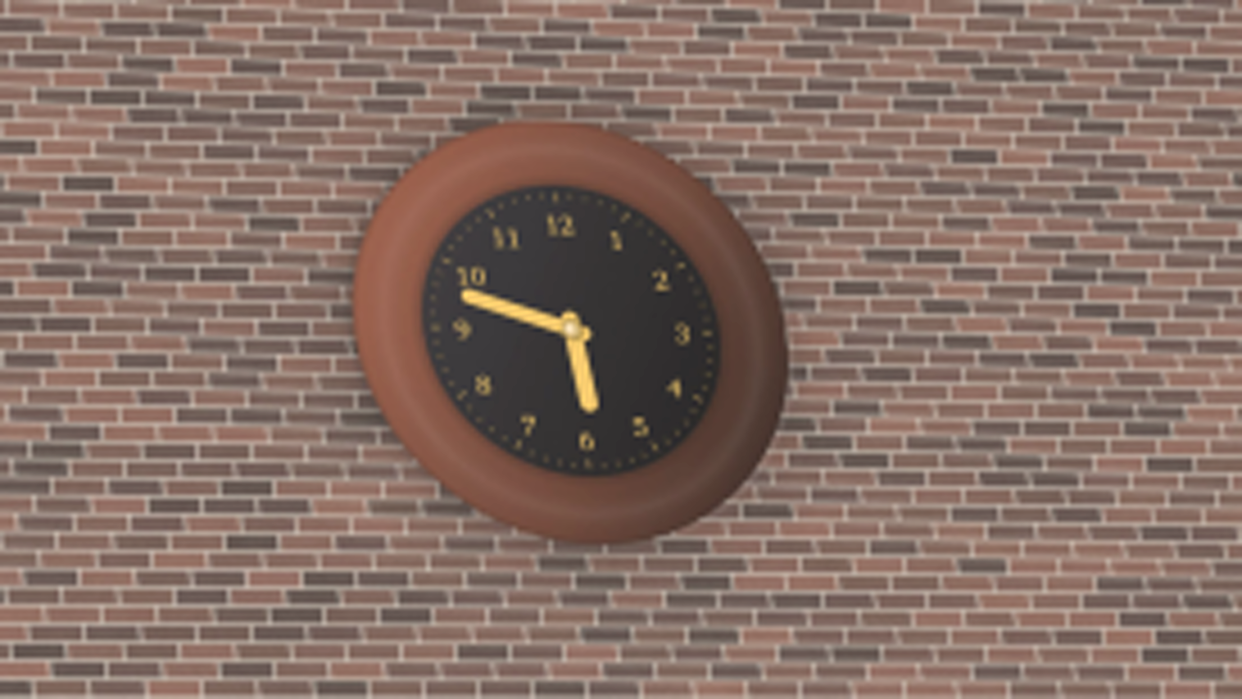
5:48
